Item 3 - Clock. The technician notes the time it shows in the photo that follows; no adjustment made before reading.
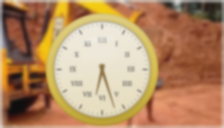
6:27
